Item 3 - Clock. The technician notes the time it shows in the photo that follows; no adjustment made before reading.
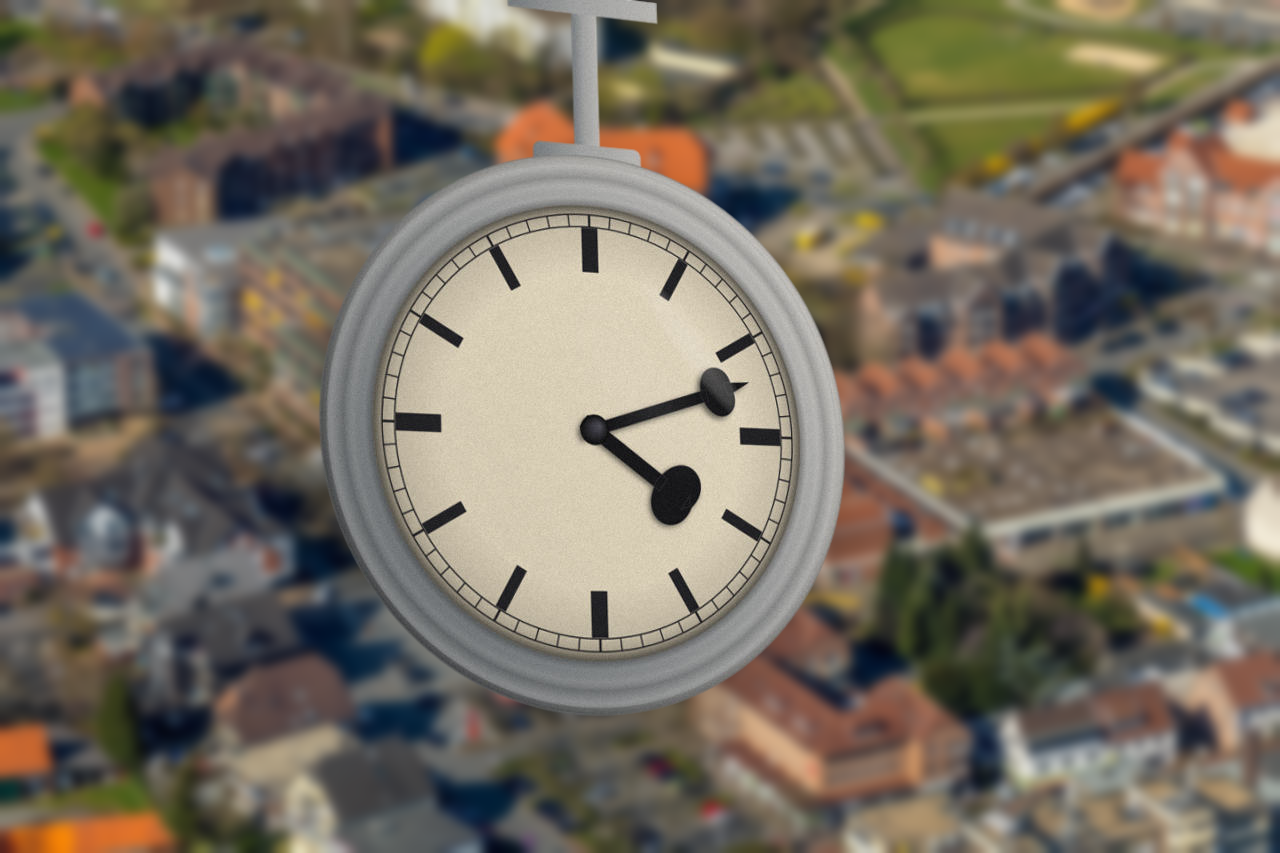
4:12
